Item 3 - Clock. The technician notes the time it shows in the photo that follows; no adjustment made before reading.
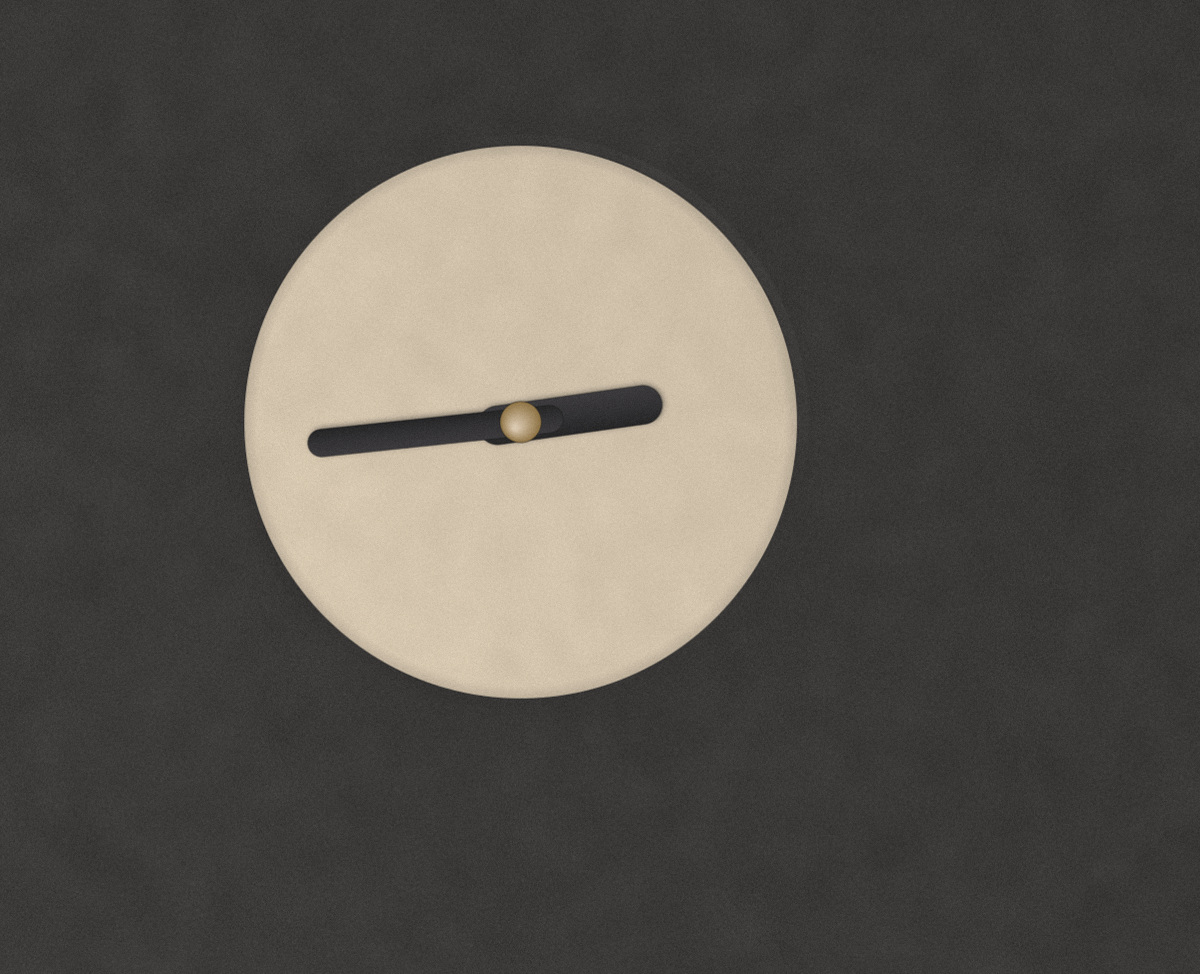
2:44
